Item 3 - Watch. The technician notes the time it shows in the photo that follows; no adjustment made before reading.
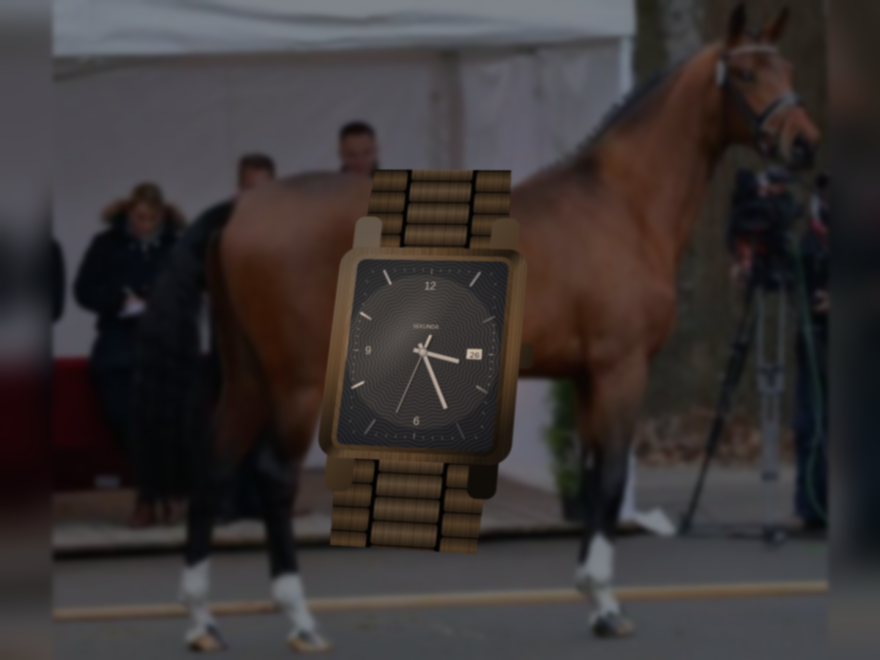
3:25:33
